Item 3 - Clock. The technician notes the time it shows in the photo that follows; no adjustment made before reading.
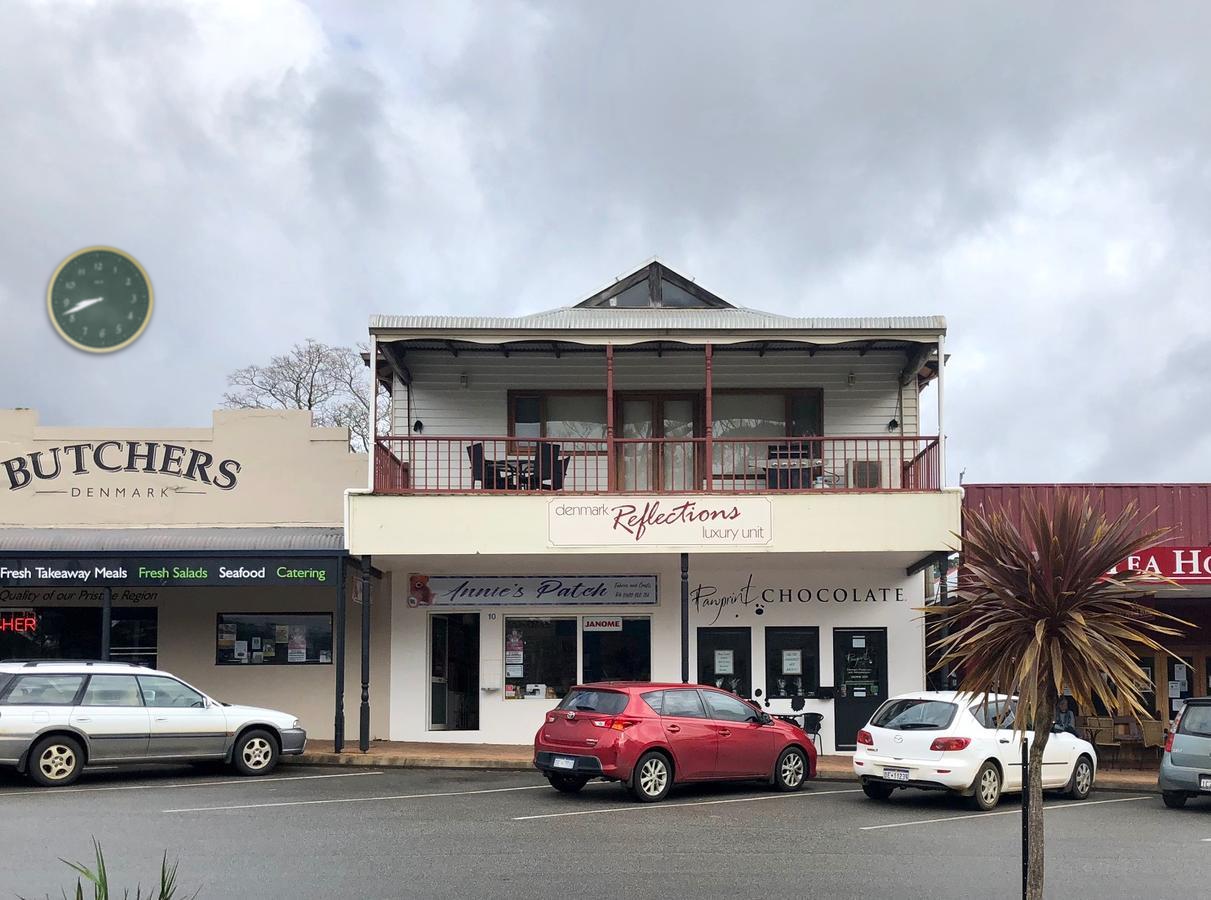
8:42
